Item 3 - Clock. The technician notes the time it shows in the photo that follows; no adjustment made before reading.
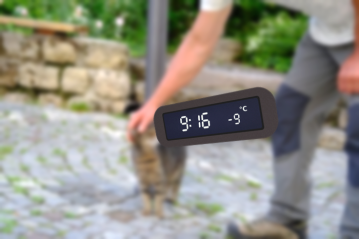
9:16
